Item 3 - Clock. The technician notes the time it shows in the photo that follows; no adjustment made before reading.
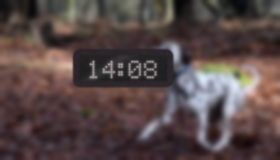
14:08
